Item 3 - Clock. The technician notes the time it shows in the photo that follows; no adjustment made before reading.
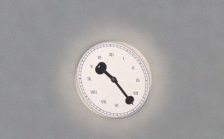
10:24
